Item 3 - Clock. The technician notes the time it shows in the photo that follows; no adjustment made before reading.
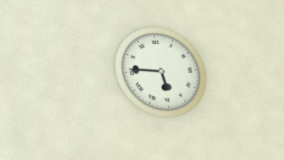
5:46
